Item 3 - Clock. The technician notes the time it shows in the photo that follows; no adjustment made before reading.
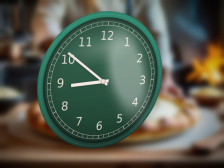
8:51
